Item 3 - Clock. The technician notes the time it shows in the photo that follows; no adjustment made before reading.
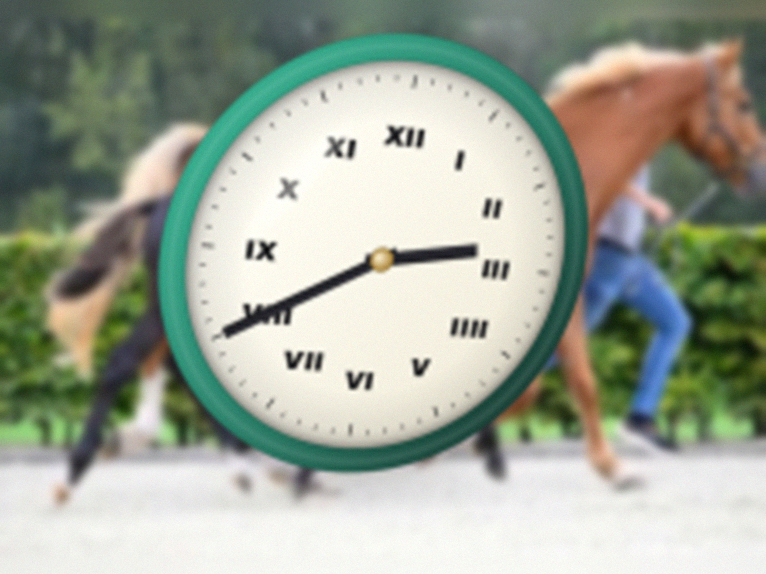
2:40
